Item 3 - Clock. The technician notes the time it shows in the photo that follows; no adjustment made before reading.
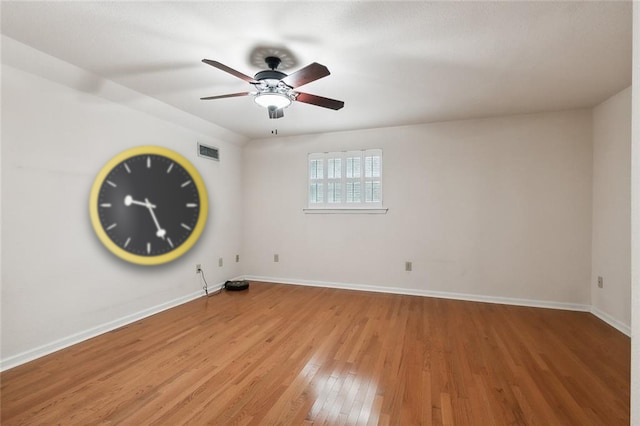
9:26
